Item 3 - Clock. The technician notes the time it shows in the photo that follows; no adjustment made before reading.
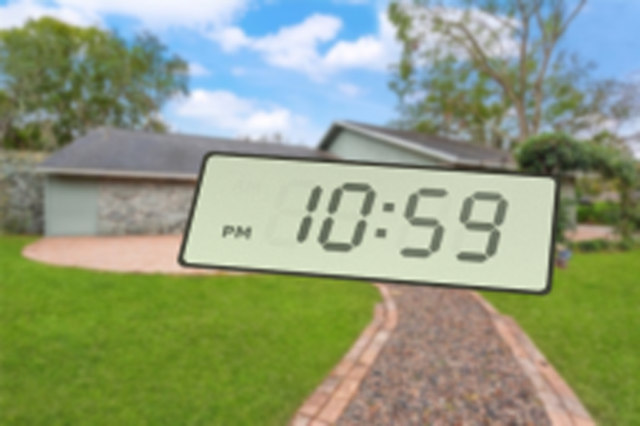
10:59
